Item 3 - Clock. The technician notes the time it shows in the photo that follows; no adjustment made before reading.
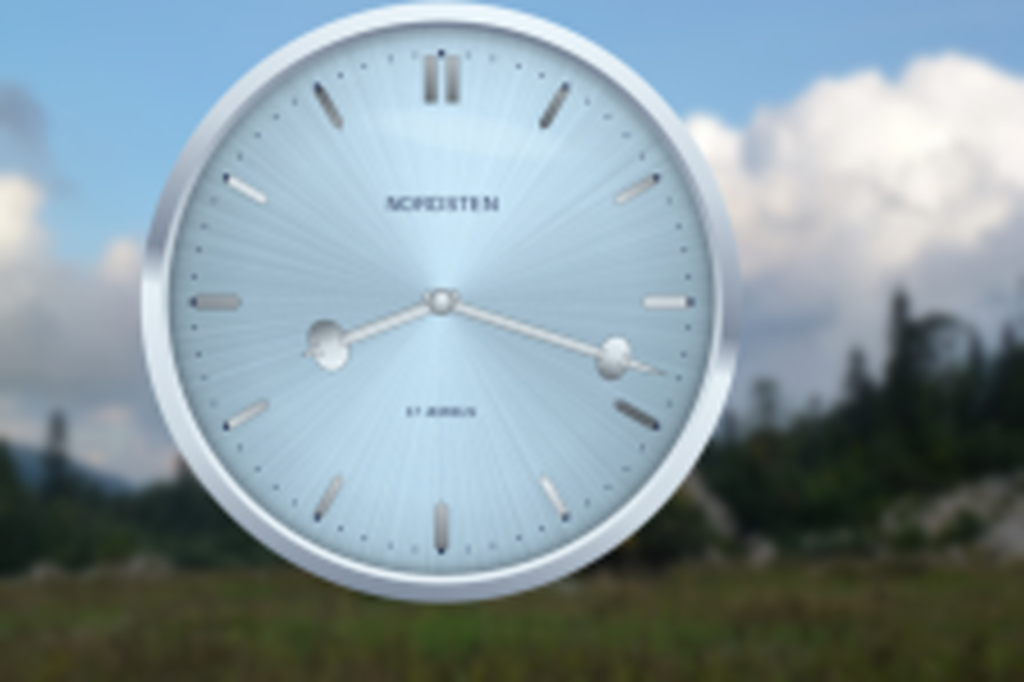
8:18
